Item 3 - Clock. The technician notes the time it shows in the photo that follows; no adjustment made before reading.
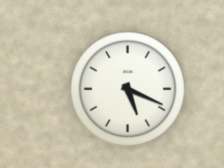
5:19
